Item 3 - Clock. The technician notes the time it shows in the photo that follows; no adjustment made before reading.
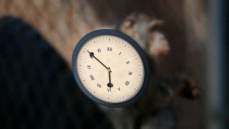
5:51
